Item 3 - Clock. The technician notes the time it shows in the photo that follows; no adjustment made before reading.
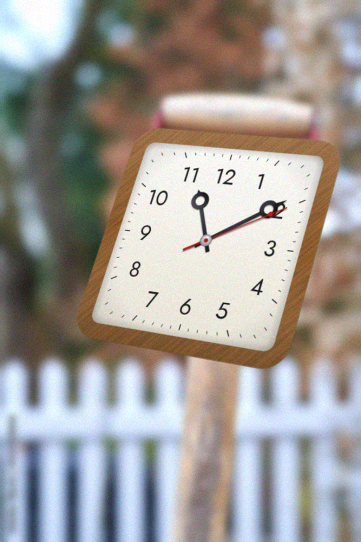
11:09:10
